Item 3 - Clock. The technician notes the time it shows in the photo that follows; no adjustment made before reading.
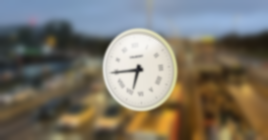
6:45
